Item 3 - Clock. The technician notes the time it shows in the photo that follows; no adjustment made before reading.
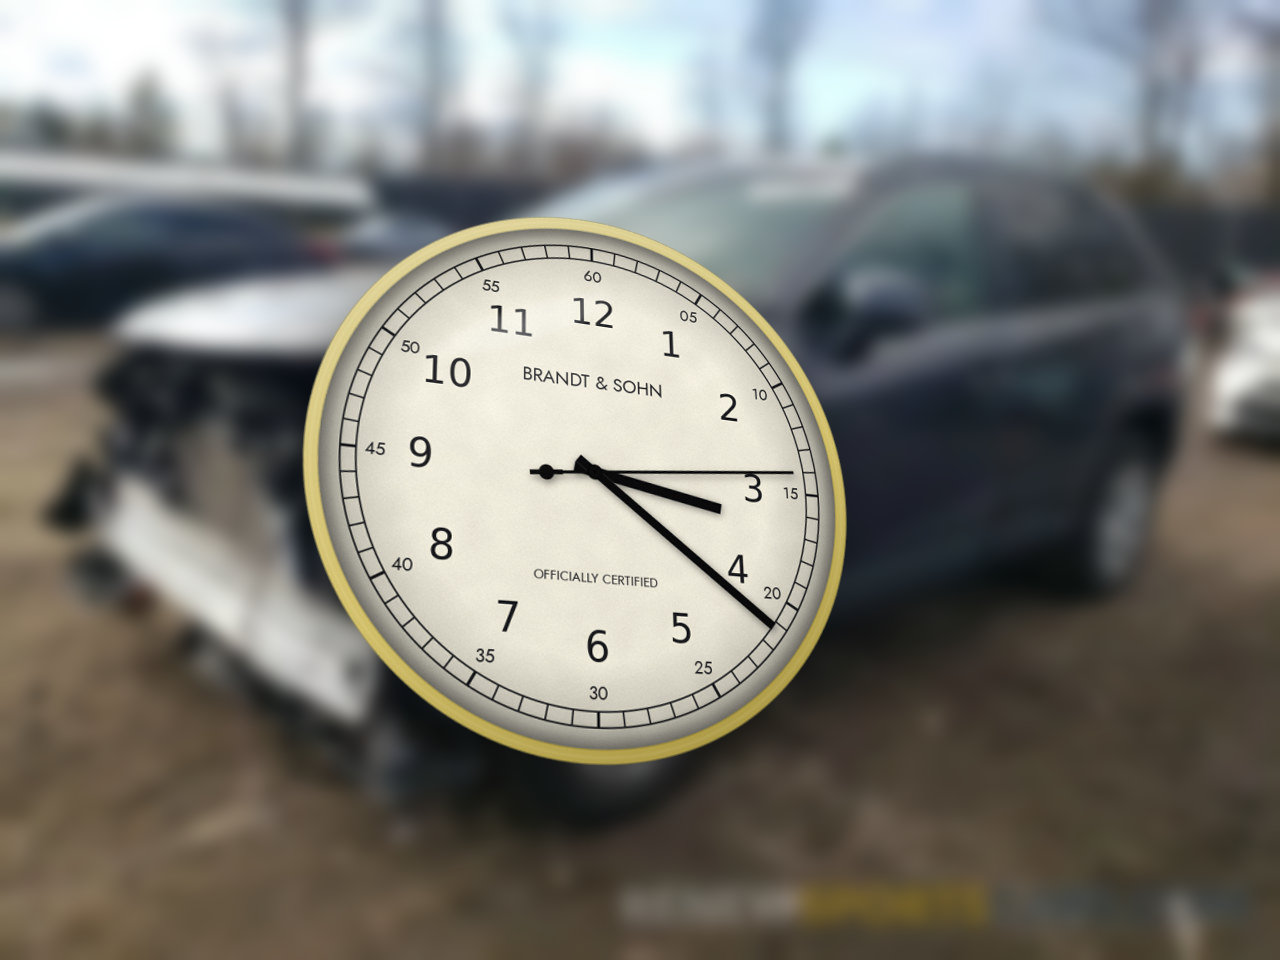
3:21:14
